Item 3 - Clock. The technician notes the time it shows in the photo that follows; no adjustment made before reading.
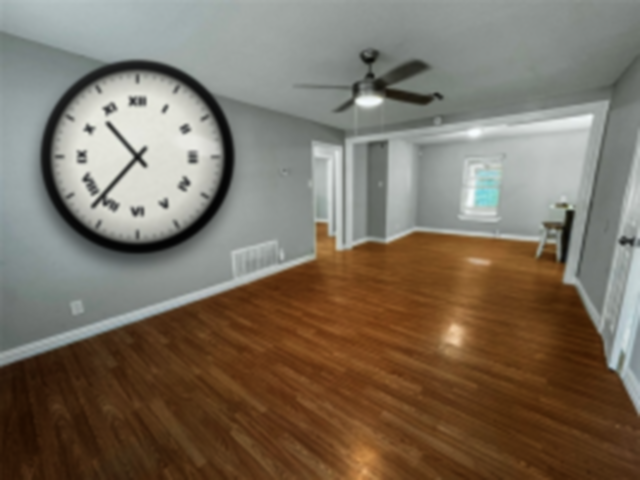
10:37
